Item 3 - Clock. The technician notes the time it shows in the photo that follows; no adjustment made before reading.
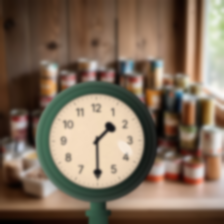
1:30
